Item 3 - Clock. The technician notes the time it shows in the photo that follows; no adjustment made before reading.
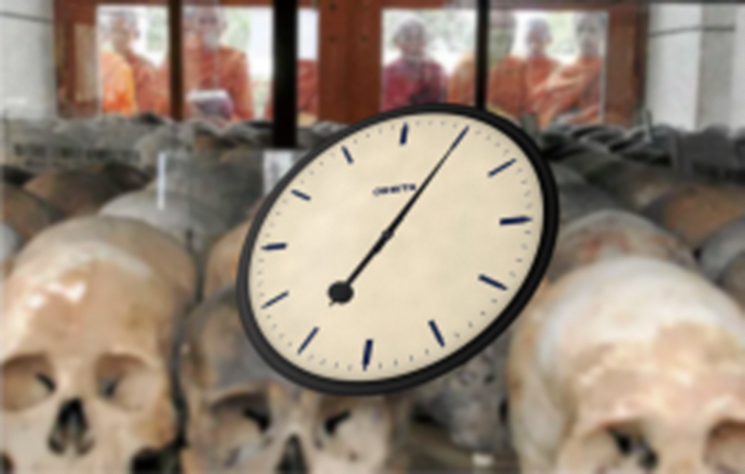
7:05
